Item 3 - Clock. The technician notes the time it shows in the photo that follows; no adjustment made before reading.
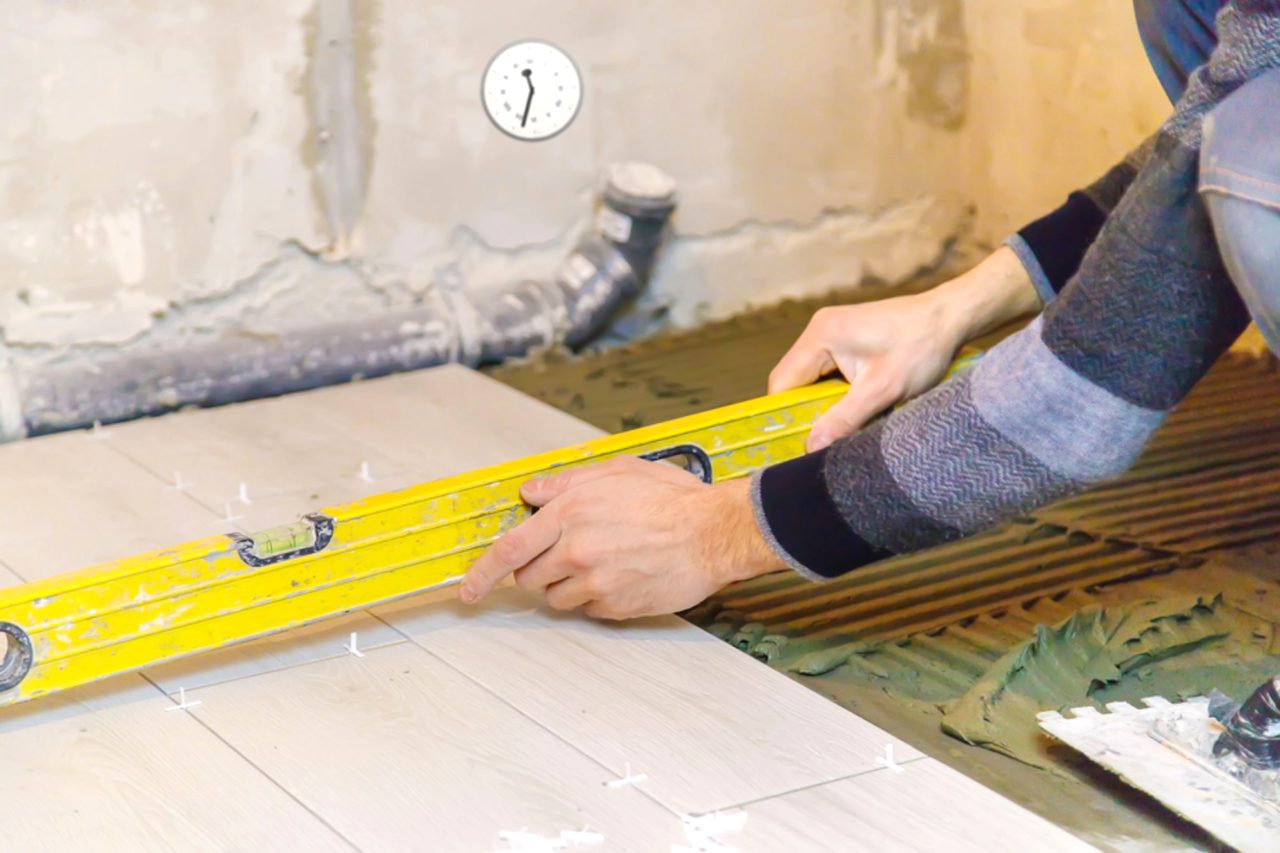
11:33
